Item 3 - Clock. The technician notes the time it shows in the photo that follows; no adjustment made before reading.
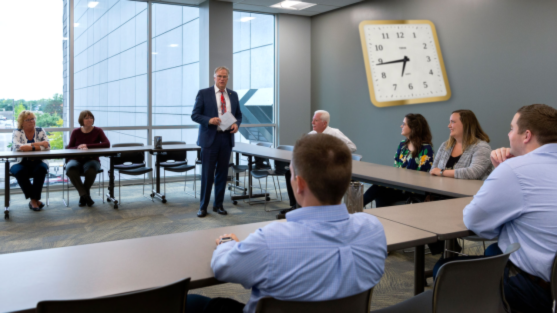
6:44
